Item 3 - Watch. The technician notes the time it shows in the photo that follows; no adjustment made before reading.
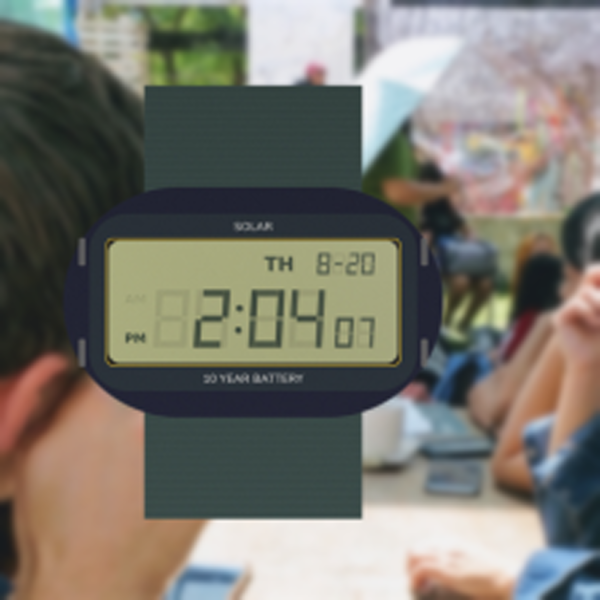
2:04:07
